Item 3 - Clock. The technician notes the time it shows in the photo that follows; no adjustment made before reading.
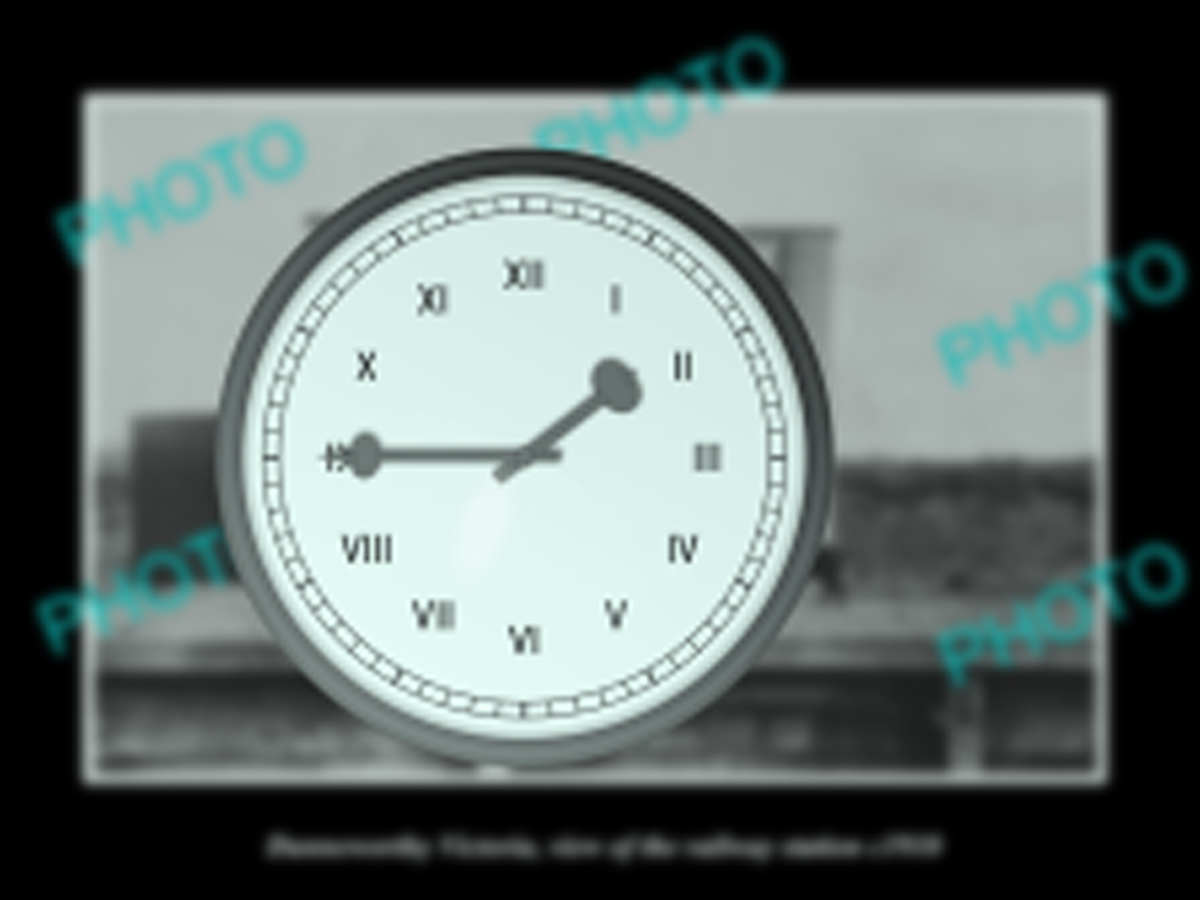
1:45
